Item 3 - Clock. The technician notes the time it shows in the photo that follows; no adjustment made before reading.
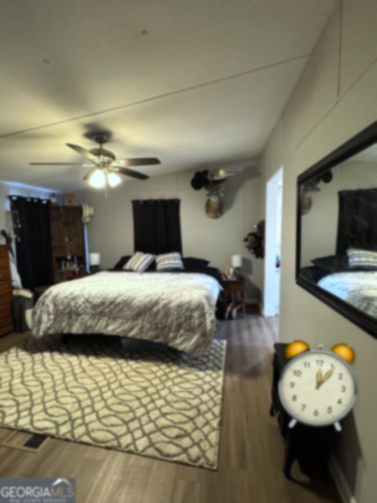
12:06
